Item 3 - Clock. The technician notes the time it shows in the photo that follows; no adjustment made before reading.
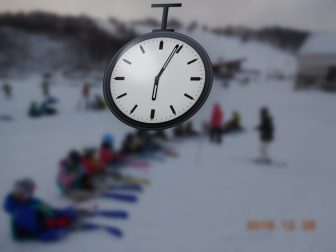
6:04
